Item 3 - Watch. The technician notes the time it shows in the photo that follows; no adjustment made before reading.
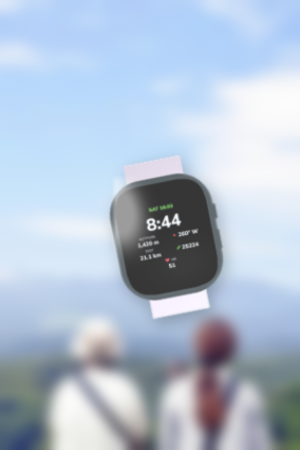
8:44
